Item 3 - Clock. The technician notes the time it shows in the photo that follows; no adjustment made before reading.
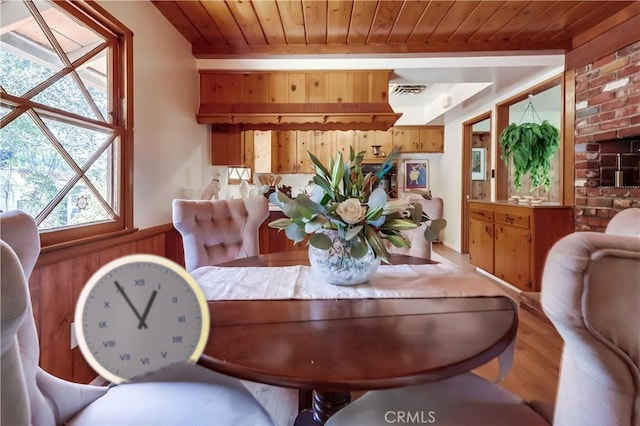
12:55
